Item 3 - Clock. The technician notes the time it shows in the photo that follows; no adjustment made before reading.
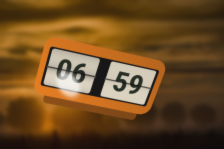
6:59
